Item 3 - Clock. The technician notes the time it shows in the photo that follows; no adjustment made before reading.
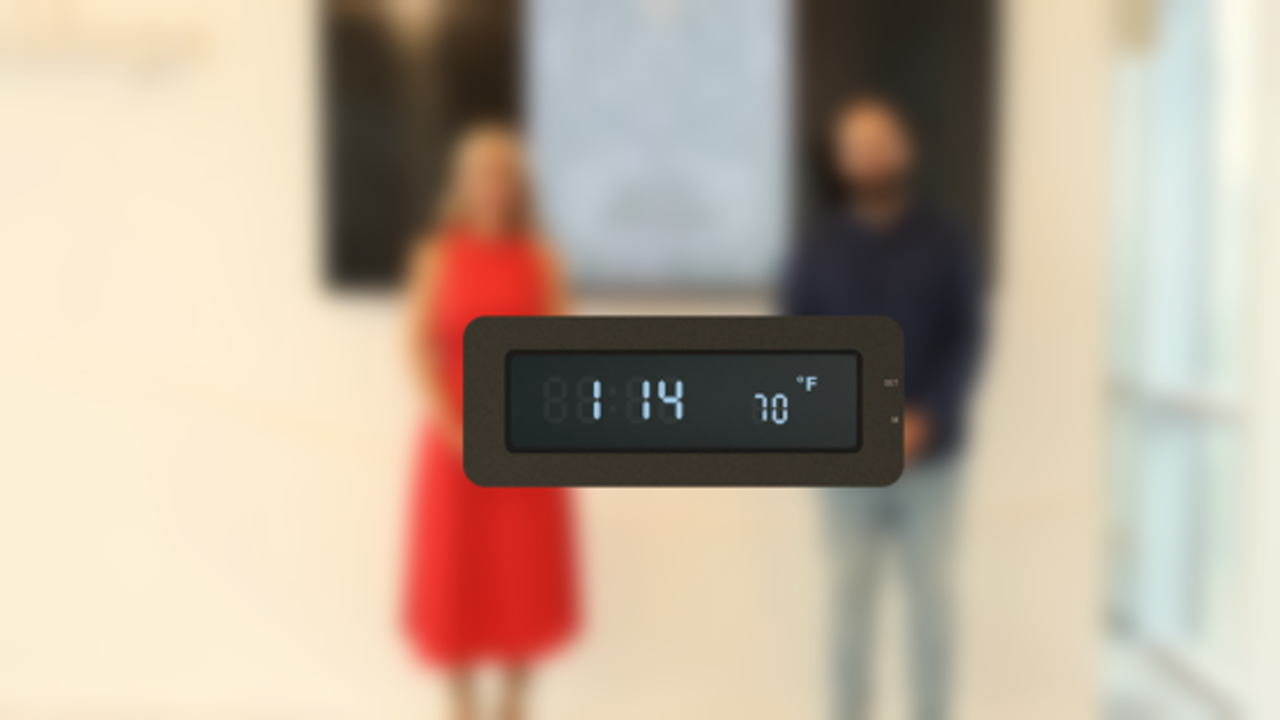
1:14
